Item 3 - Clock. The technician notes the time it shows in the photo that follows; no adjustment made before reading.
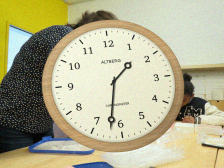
1:32
